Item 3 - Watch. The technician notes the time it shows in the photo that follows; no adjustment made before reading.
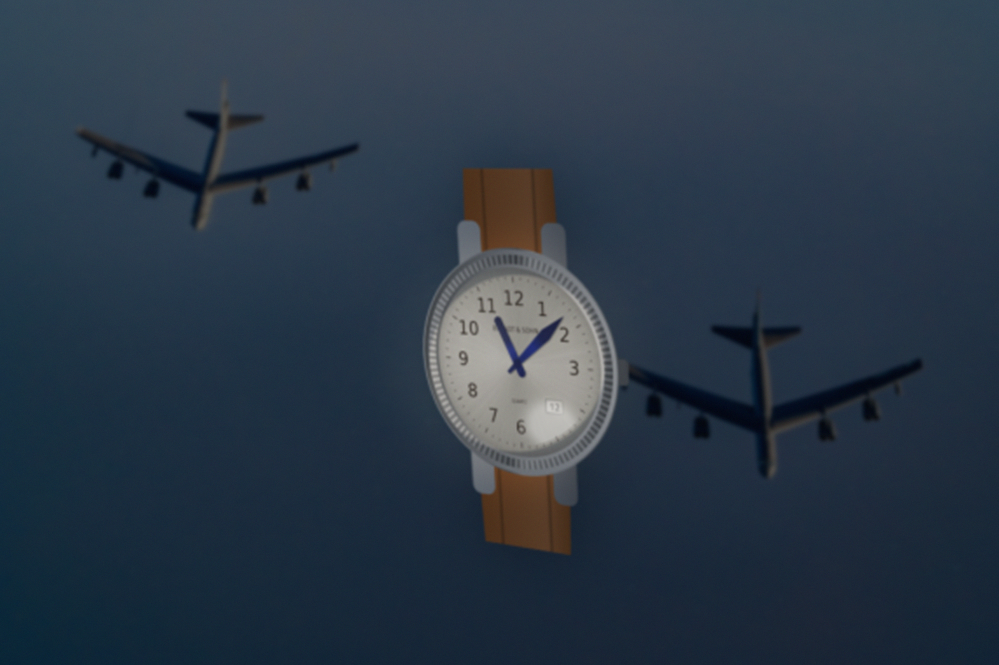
11:08
